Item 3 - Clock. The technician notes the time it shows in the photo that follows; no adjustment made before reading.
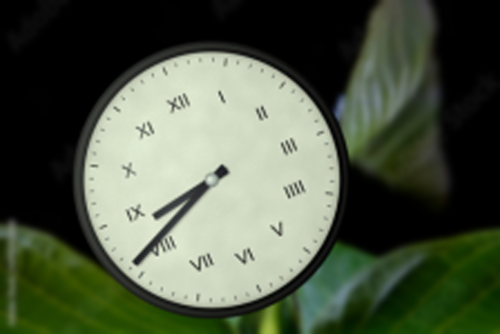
8:41
